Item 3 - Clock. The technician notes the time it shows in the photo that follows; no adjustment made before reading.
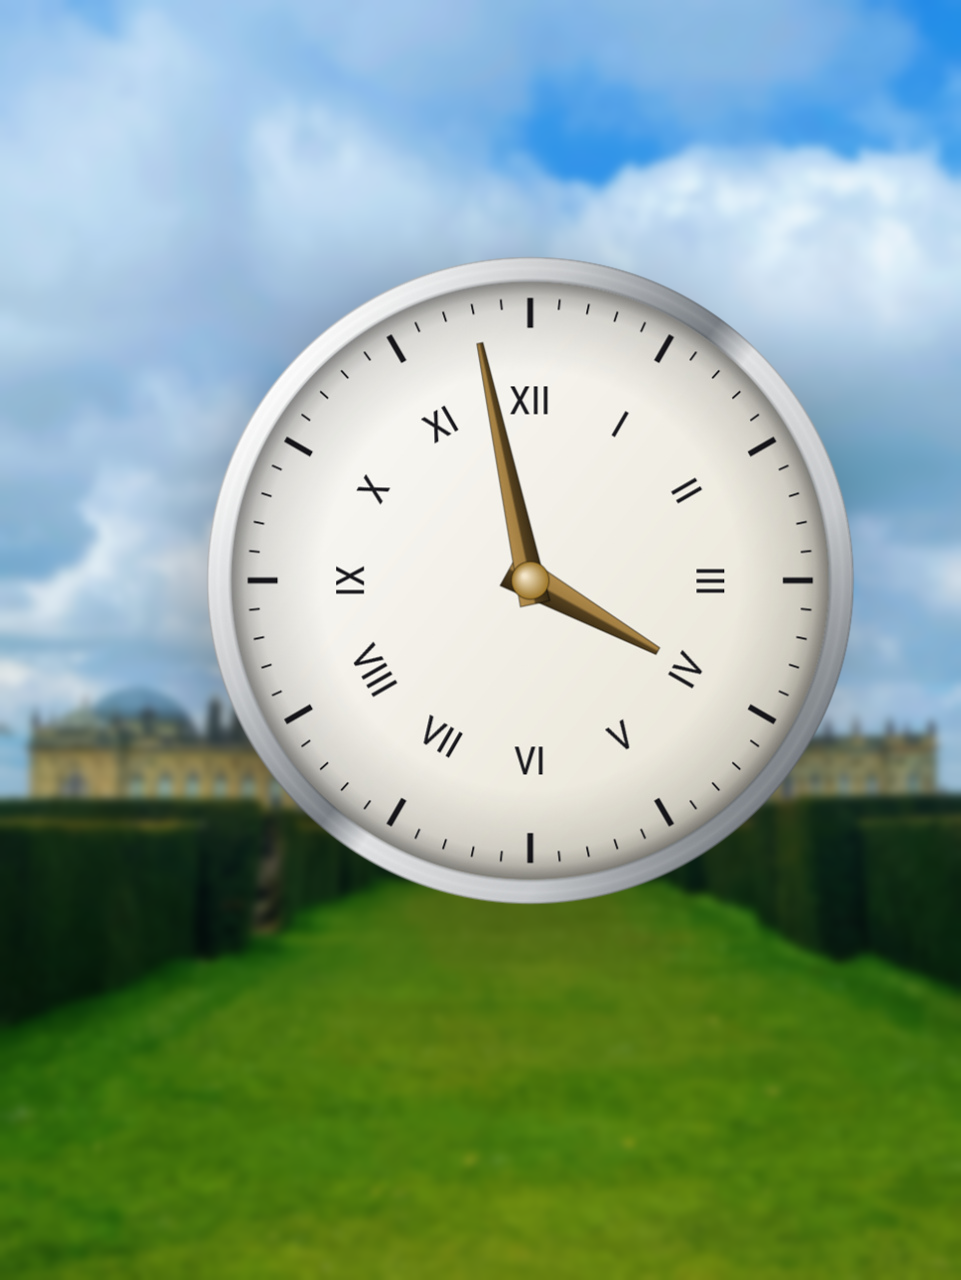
3:58
